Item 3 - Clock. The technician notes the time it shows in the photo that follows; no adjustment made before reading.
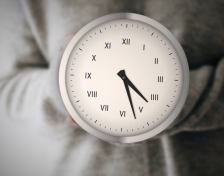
4:27
